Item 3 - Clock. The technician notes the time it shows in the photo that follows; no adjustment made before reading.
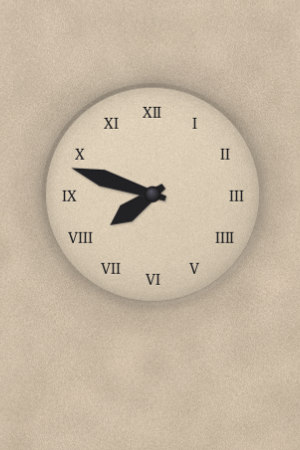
7:48
